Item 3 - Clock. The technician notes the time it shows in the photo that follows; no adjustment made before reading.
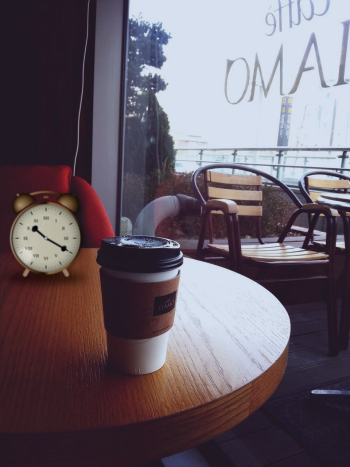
10:20
